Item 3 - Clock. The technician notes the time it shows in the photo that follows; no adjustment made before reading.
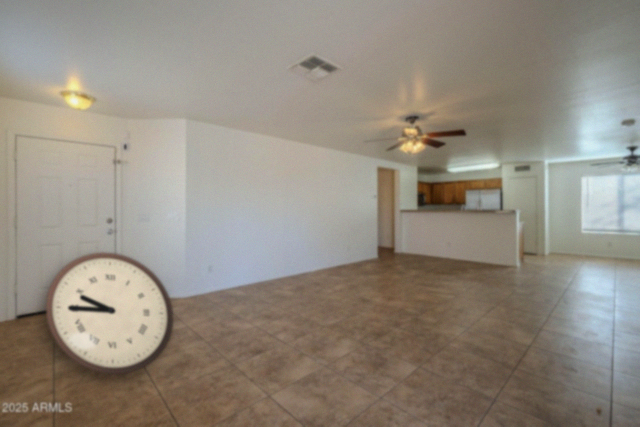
9:45
